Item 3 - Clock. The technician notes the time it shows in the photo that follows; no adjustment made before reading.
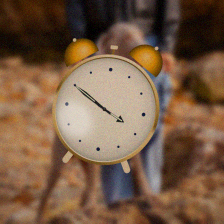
3:50
